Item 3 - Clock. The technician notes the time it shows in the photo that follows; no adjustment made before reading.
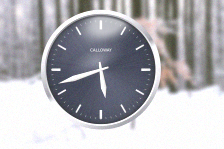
5:42
